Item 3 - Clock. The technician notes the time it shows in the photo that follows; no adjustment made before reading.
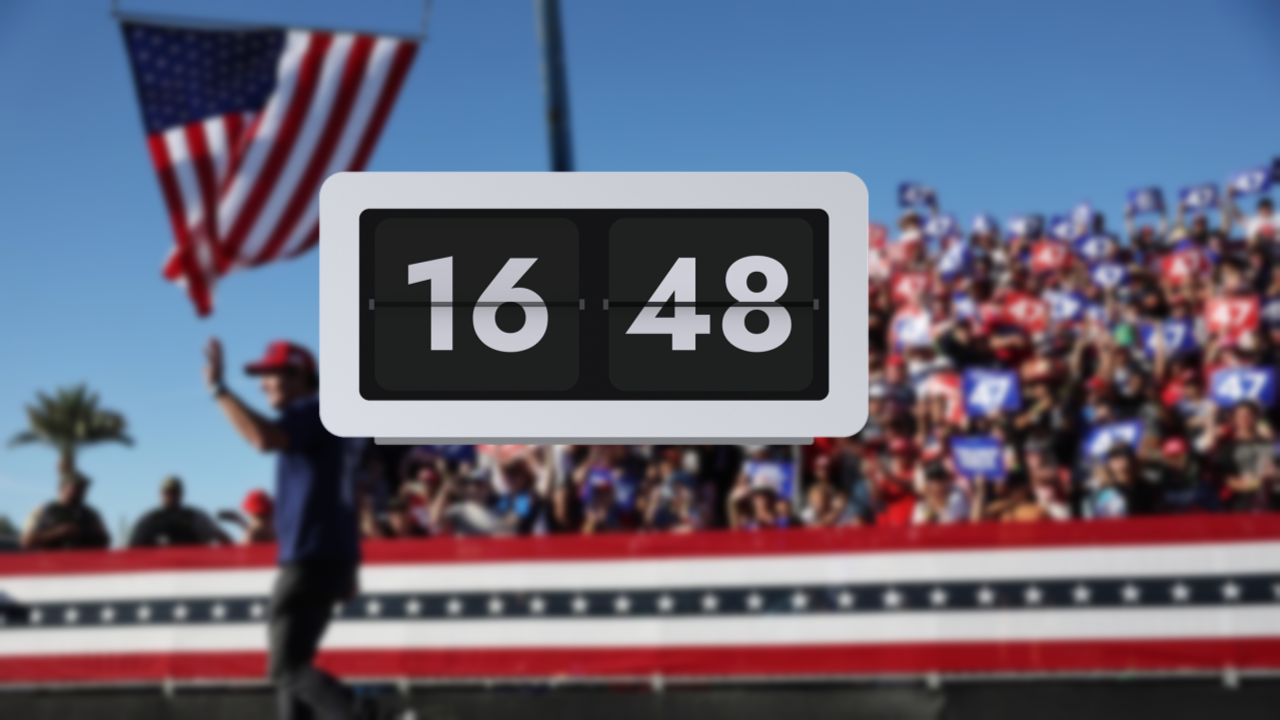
16:48
